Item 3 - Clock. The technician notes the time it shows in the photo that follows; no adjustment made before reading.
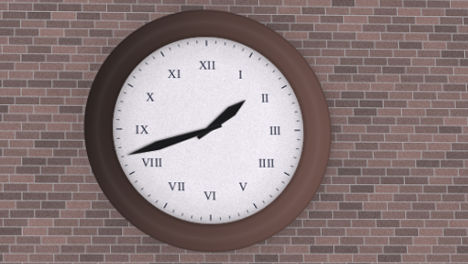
1:42
